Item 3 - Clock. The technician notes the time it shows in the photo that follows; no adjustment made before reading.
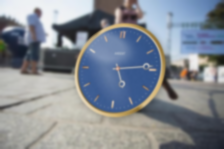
5:14
